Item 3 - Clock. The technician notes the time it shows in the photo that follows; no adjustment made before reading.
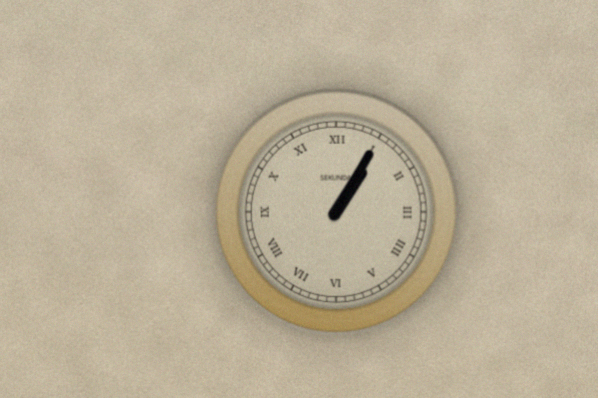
1:05
